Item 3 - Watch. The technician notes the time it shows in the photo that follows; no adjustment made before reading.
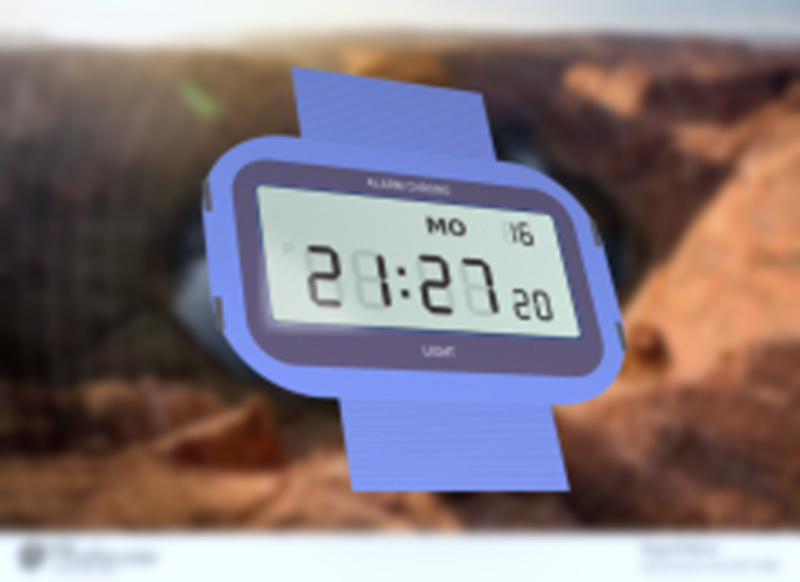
21:27:20
